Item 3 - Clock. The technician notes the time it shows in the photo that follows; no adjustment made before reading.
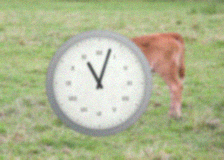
11:03
